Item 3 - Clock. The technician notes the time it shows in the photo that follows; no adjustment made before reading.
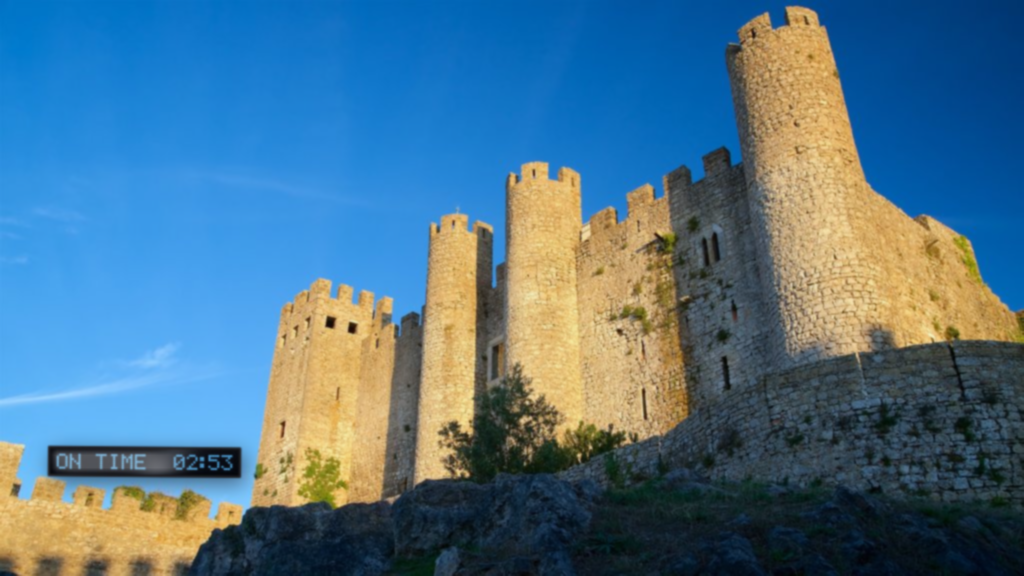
2:53
